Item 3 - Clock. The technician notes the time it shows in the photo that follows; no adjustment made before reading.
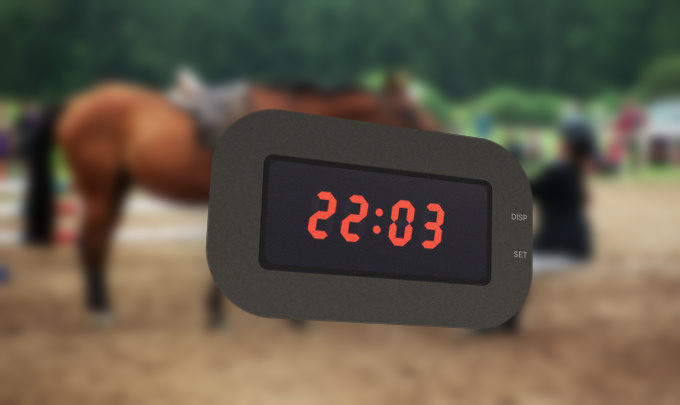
22:03
